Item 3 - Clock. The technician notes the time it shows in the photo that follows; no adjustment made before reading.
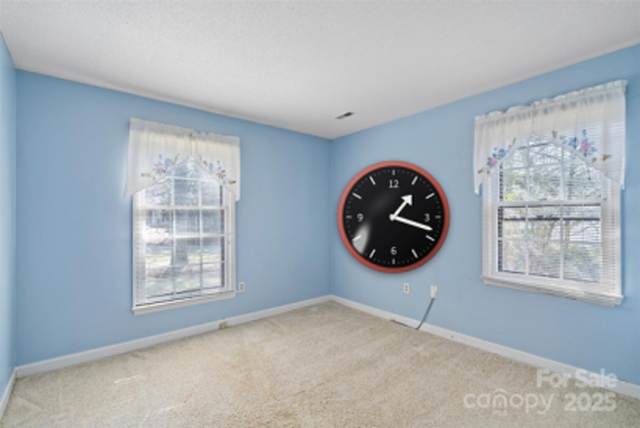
1:18
